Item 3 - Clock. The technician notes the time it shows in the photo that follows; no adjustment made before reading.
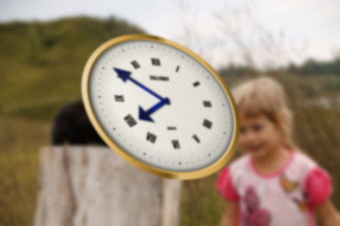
7:51
